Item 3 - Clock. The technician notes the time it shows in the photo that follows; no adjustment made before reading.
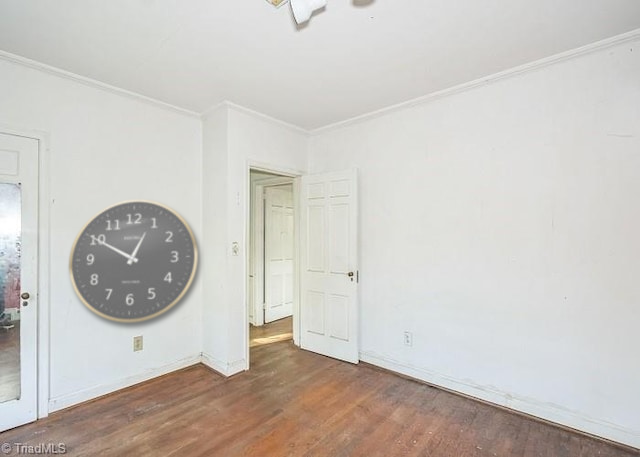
12:50
